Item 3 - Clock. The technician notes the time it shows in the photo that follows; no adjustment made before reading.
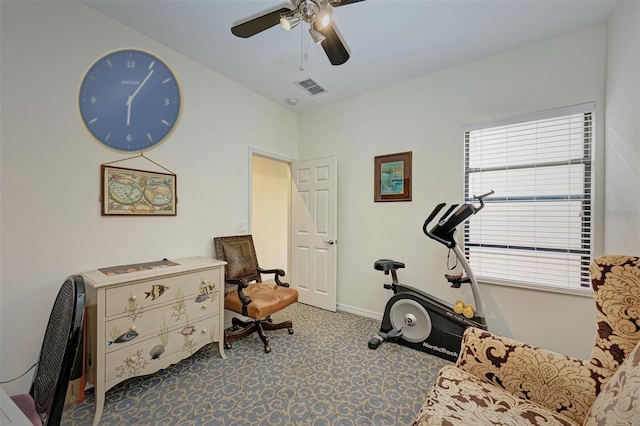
6:06
